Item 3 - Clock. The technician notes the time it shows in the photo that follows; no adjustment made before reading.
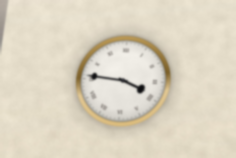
3:46
